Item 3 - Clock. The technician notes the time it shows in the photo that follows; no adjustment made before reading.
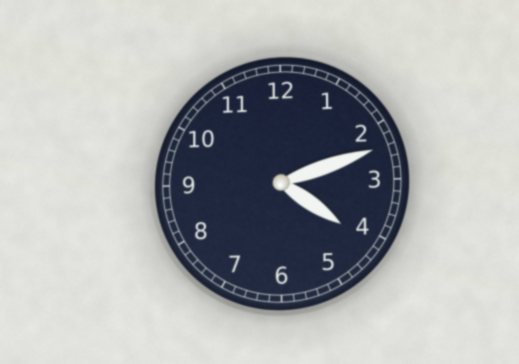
4:12
